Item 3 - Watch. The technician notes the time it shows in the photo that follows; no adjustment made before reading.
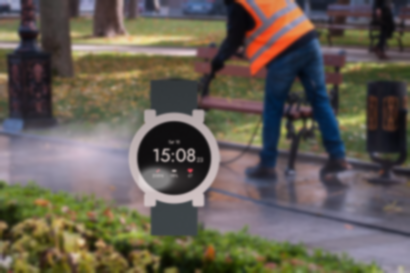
15:08
